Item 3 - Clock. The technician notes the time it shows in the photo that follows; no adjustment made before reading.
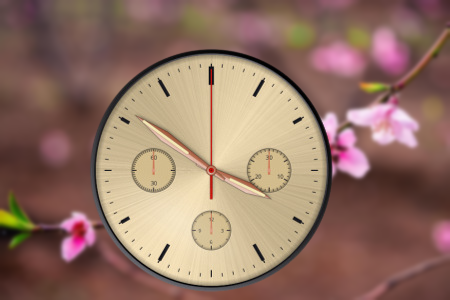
3:51
